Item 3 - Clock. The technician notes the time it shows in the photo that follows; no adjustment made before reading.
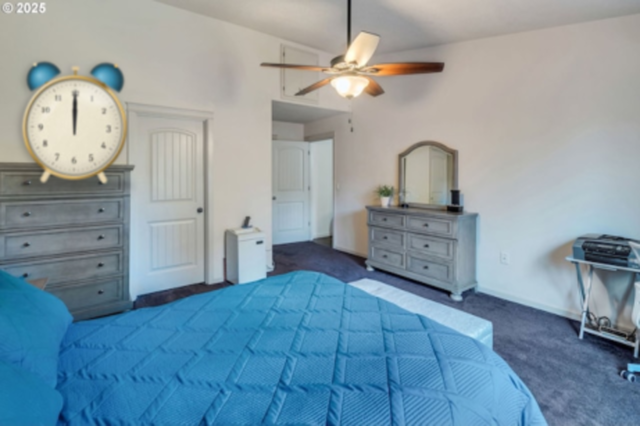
12:00
